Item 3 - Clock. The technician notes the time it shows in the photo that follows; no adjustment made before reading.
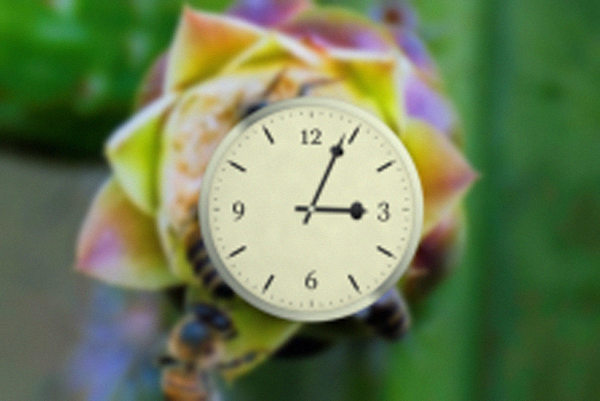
3:04
